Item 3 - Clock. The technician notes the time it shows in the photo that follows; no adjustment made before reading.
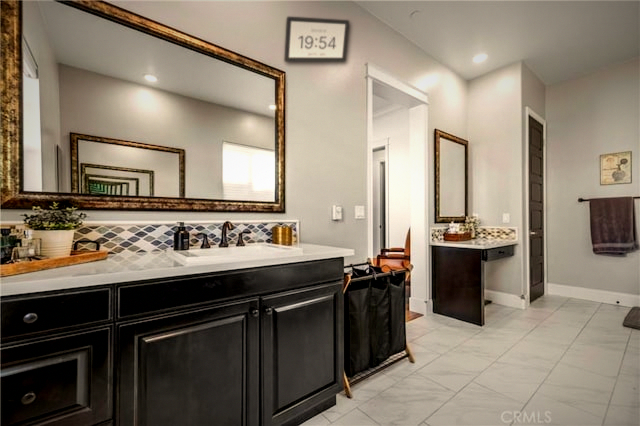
19:54
